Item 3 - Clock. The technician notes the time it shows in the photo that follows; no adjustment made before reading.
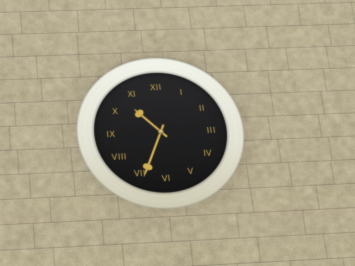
10:34
